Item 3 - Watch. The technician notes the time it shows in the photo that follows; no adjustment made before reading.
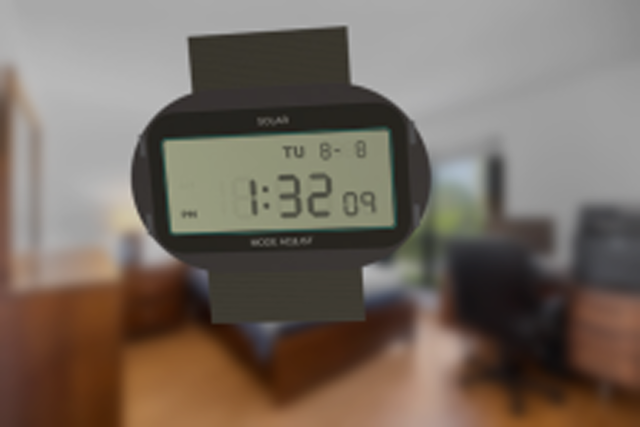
1:32:09
